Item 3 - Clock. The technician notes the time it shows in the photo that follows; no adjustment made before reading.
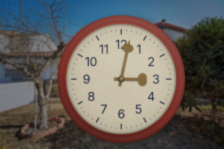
3:02
